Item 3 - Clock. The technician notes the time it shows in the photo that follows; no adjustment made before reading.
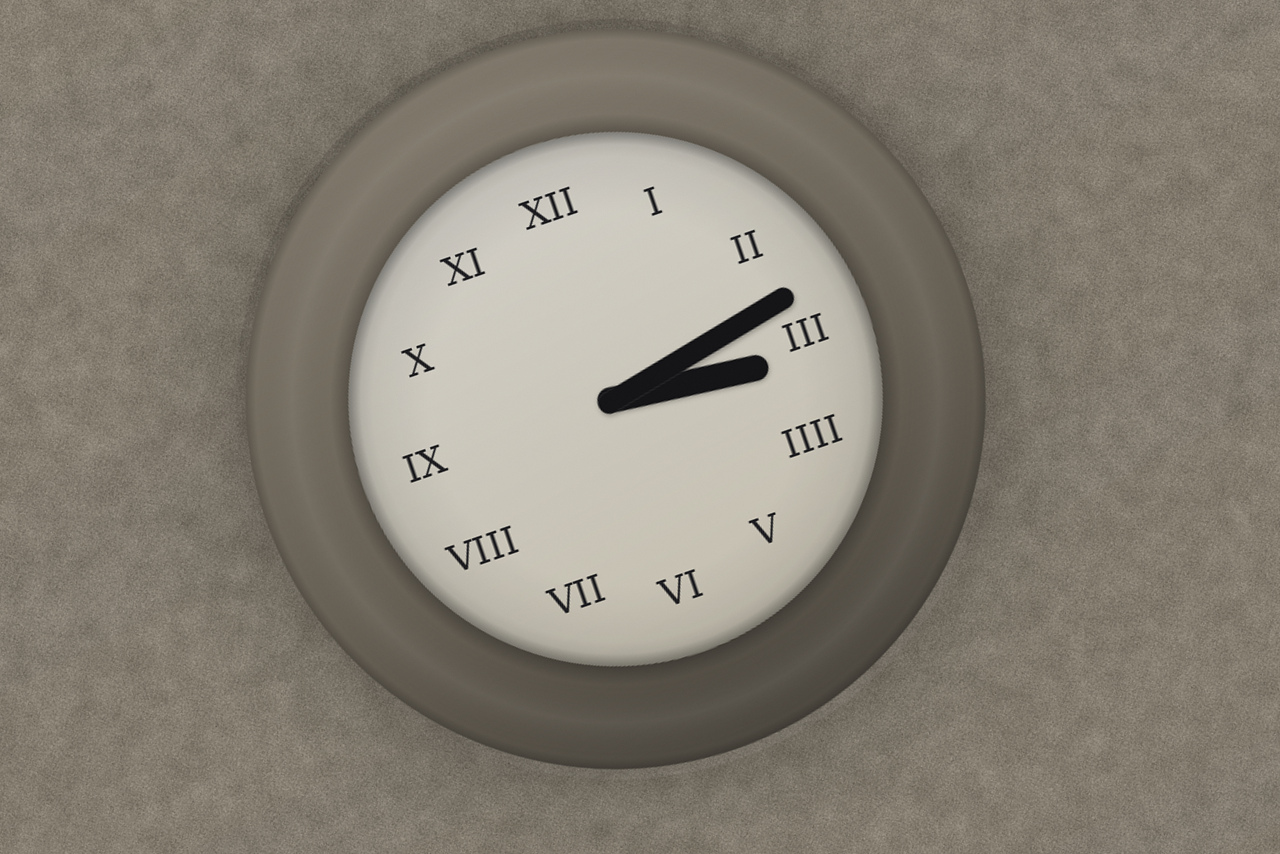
3:13
